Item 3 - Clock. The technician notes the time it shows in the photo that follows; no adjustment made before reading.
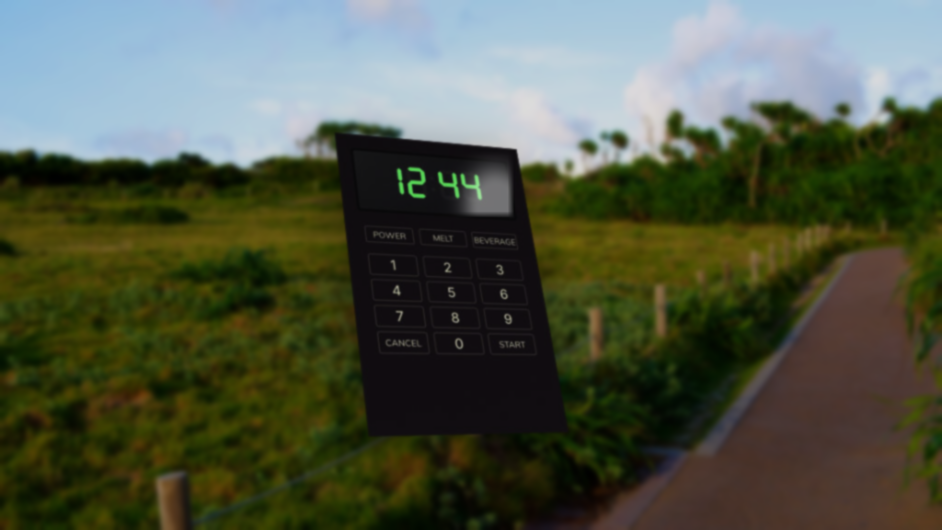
12:44
